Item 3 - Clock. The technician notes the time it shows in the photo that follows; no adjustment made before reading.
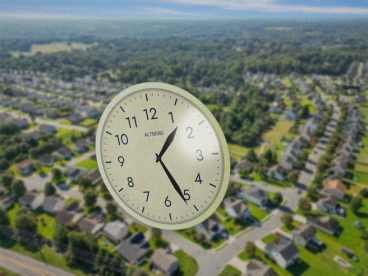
1:26
